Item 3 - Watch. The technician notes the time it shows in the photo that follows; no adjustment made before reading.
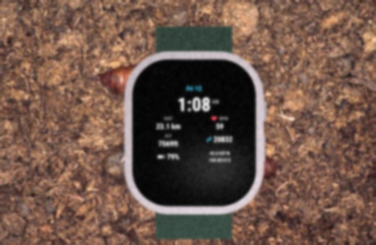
1:08
